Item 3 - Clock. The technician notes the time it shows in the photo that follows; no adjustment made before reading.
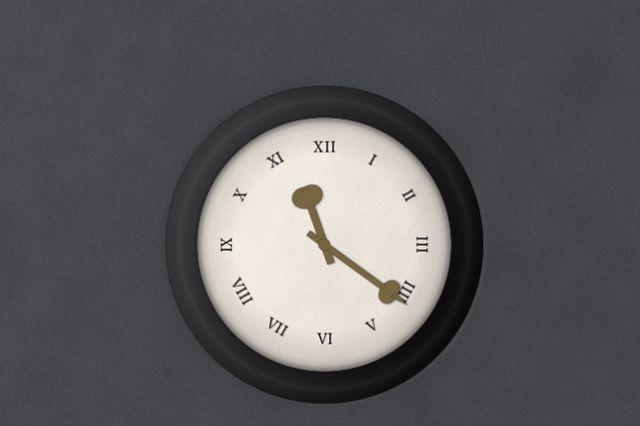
11:21
